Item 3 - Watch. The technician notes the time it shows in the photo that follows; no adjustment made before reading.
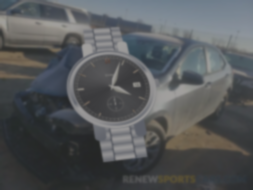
4:04
